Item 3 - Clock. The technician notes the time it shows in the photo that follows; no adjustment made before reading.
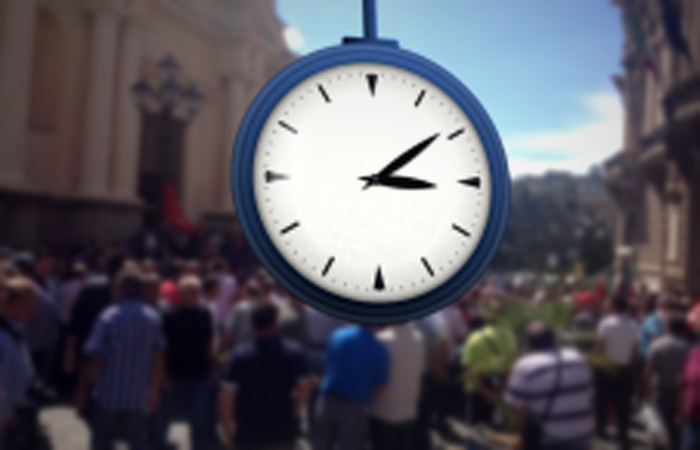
3:09
